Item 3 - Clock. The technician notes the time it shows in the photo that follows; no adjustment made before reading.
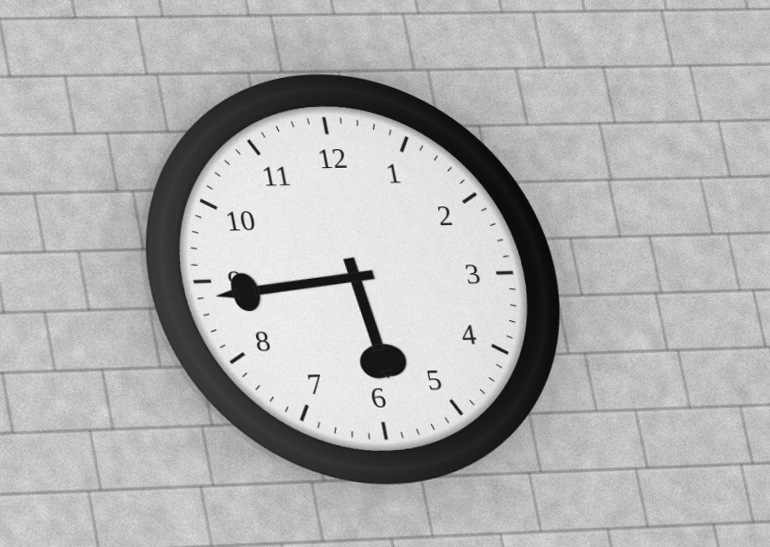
5:44
